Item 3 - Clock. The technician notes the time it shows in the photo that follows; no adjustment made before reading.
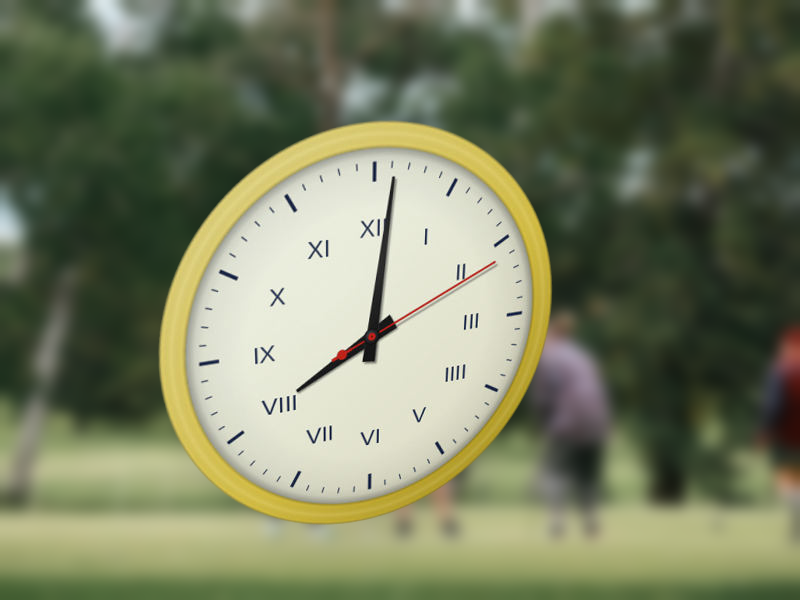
8:01:11
